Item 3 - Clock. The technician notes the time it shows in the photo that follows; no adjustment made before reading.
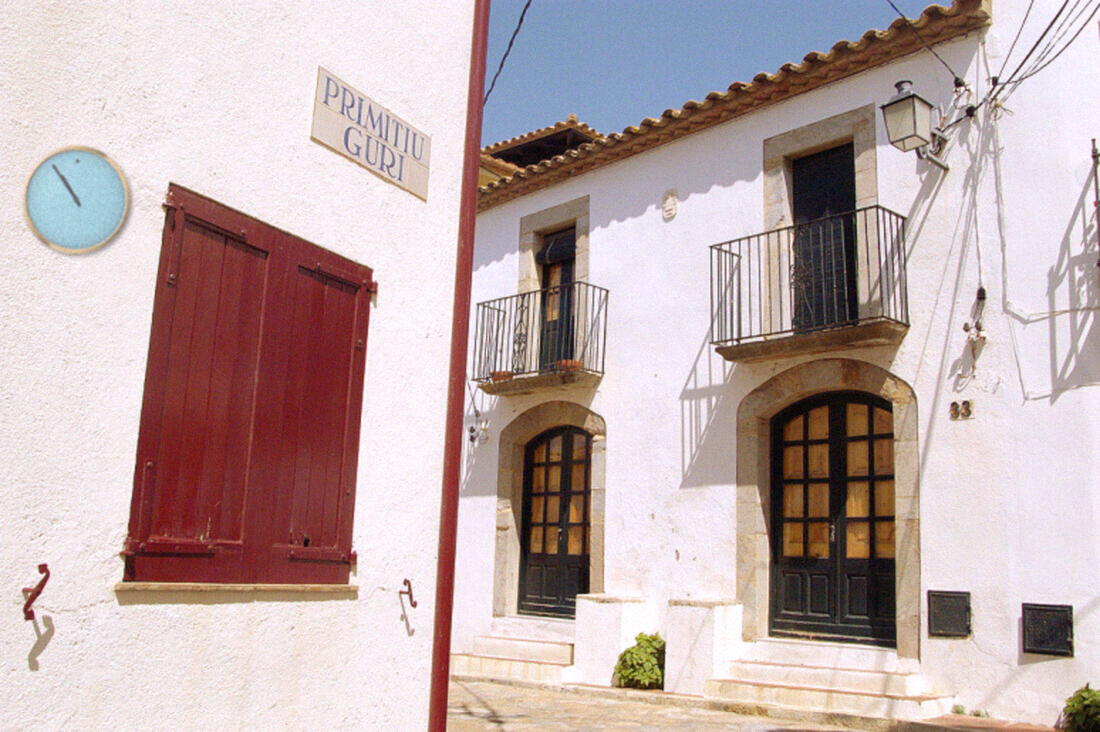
10:54
